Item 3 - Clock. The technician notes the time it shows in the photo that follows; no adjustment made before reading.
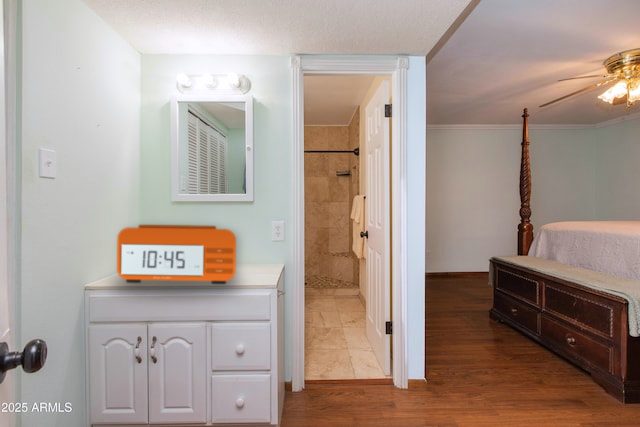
10:45
